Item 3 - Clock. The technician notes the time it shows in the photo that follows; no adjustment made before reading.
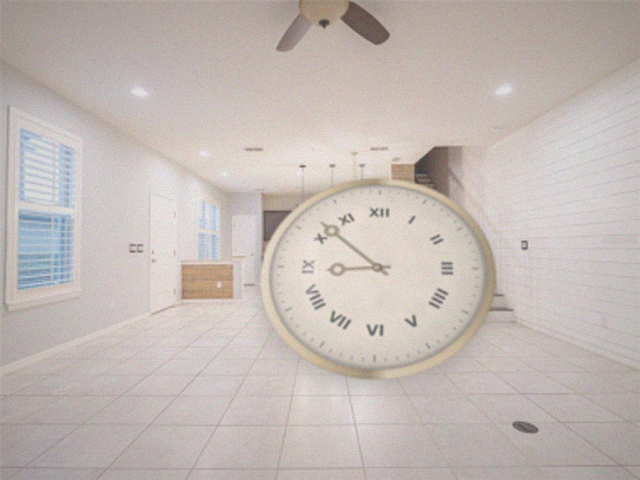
8:52
